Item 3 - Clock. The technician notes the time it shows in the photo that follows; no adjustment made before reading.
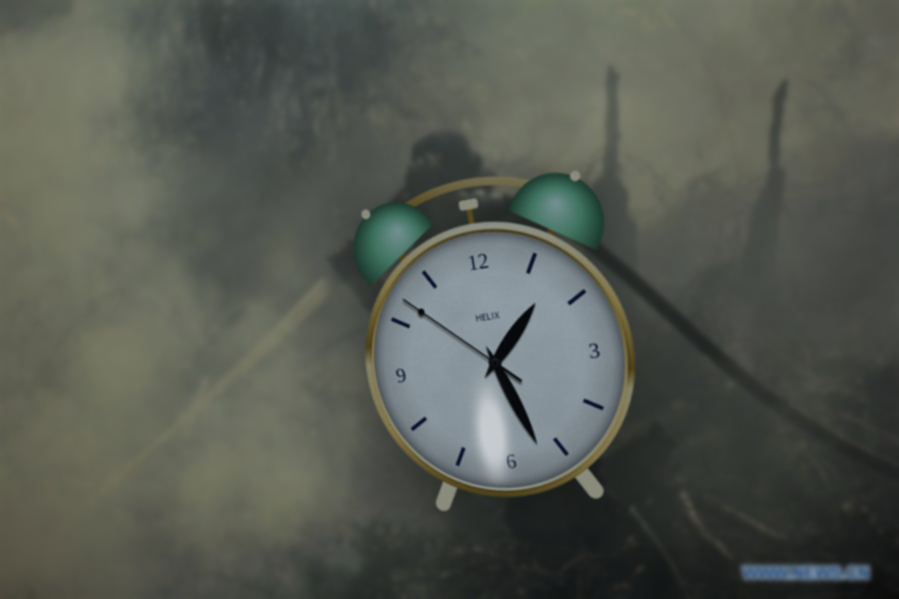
1:26:52
